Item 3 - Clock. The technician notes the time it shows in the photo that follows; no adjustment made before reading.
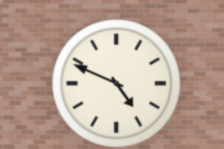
4:49
